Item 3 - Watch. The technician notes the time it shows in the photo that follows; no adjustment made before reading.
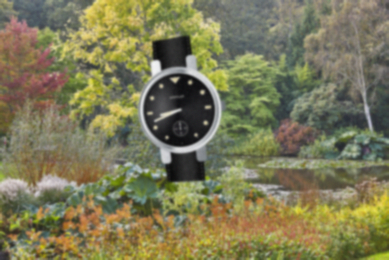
8:42
